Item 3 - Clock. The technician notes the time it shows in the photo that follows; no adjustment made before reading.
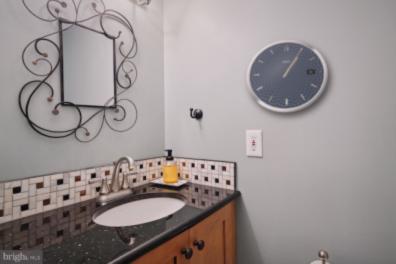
1:05
